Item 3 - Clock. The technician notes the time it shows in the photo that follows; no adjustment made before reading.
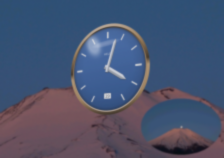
4:03
